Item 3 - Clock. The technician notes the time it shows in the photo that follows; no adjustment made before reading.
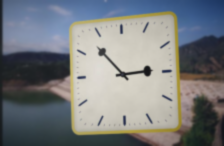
2:53
